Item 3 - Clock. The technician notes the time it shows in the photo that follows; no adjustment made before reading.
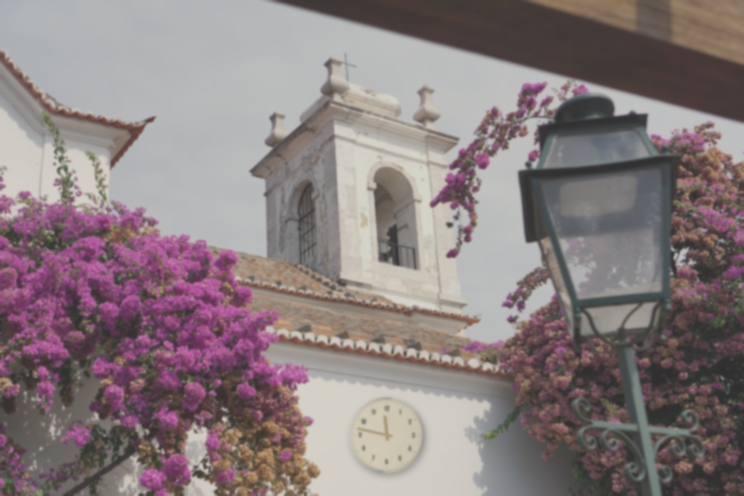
11:47
